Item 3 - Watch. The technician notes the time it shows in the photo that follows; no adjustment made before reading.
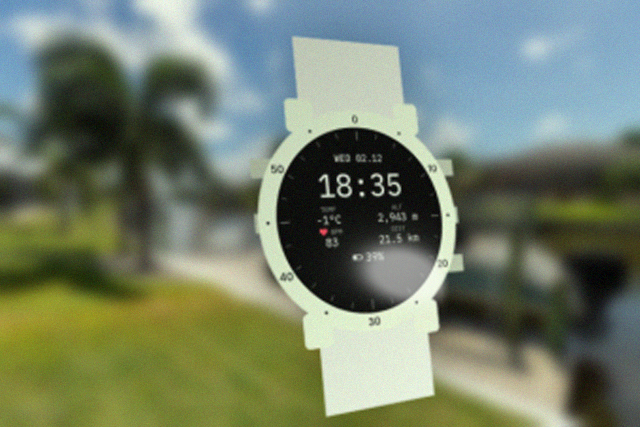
18:35
